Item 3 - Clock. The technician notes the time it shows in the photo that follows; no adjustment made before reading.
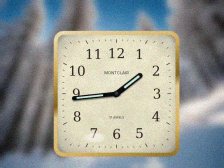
1:44
